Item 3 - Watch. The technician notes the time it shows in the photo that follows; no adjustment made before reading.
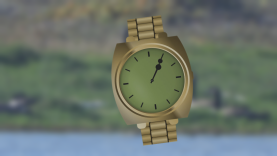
1:05
